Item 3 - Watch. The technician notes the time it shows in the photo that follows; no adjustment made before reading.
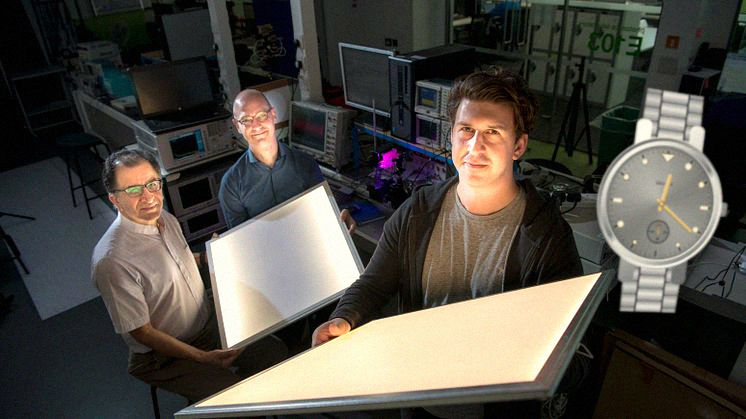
12:21
